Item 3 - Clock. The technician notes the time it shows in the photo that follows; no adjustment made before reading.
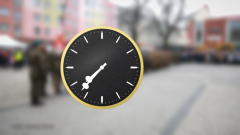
7:37
